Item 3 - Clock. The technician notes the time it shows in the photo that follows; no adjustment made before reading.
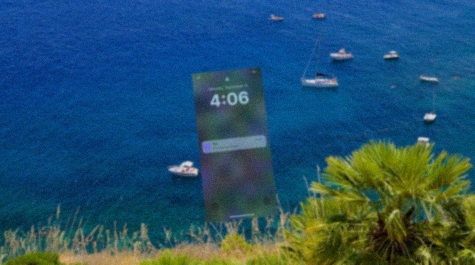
4:06
